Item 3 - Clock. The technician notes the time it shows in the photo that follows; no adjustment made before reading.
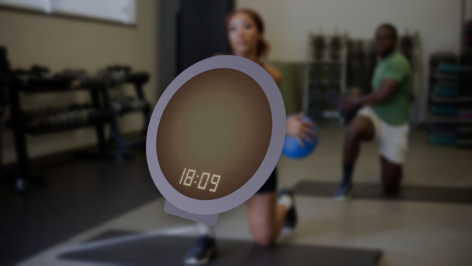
18:09
